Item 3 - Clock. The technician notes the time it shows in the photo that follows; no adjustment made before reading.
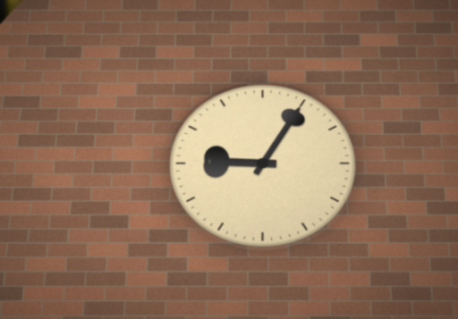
9:05
